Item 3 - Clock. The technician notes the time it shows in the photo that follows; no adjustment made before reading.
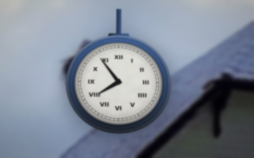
7:54
